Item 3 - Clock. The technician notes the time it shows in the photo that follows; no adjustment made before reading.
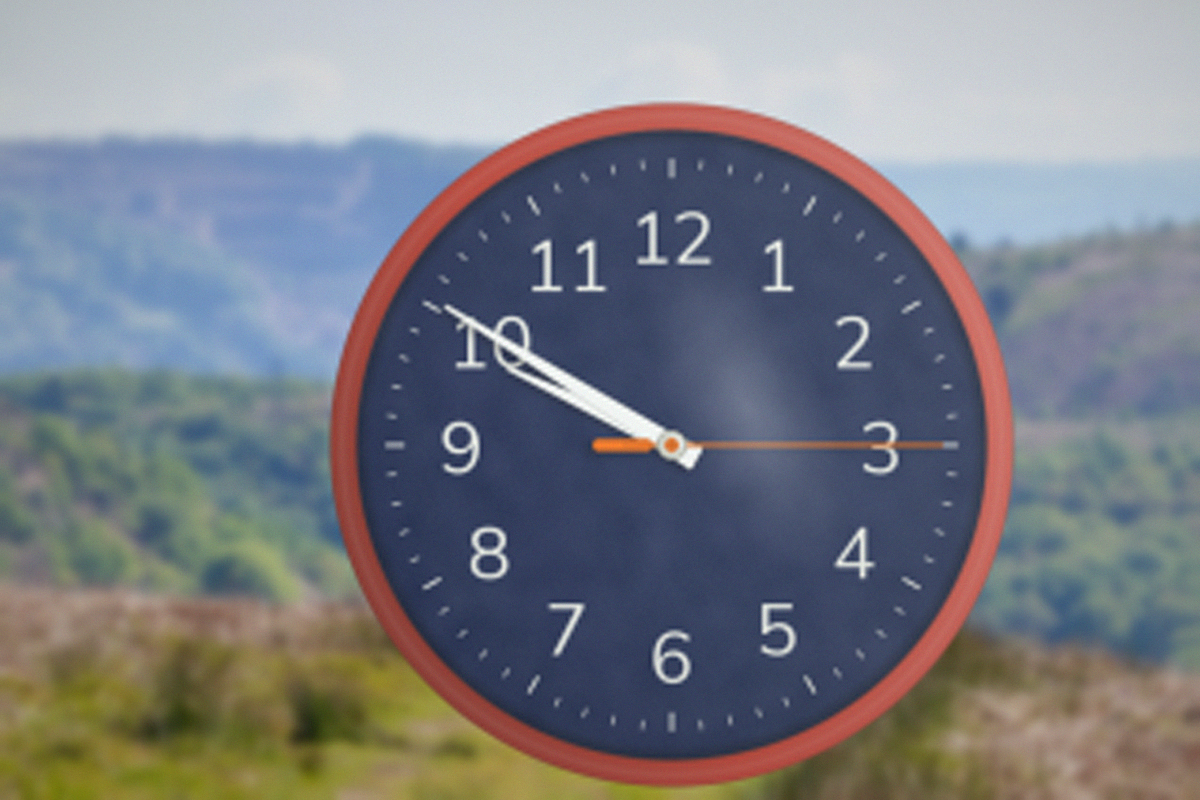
9:50:15
